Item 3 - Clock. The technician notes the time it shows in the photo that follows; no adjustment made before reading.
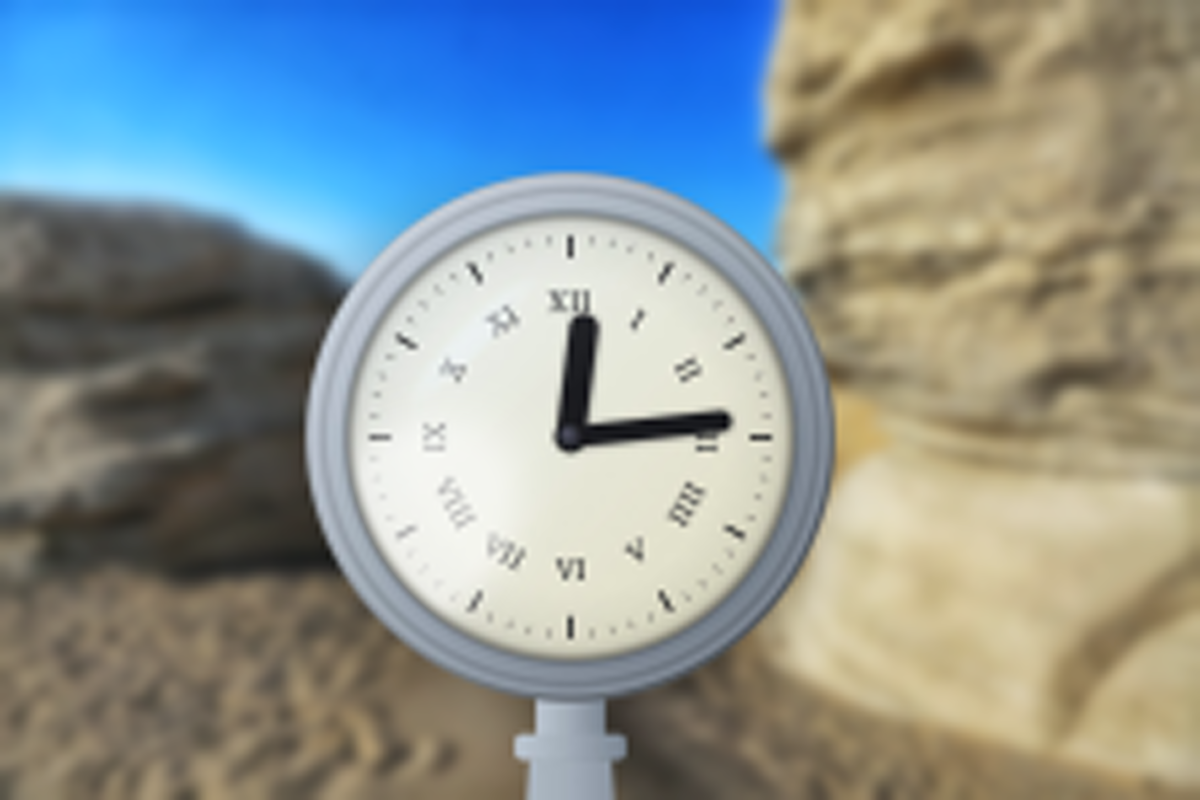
12:14
